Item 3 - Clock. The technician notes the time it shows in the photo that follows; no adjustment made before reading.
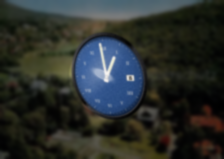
12:59
